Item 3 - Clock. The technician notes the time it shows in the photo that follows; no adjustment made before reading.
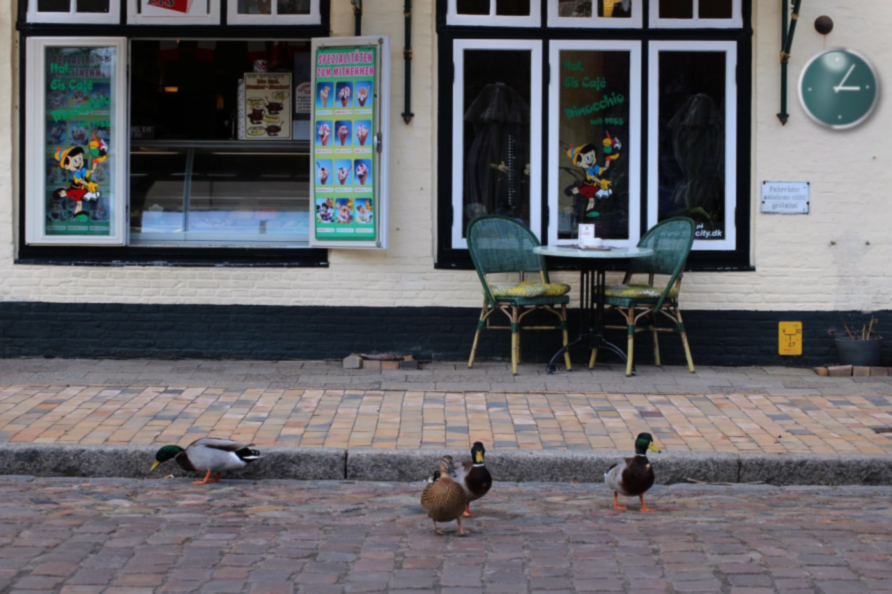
3:06
